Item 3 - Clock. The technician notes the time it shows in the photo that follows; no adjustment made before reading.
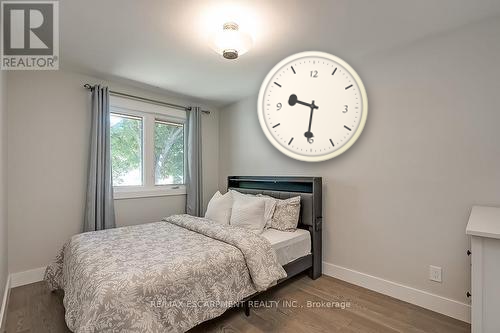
9:31
